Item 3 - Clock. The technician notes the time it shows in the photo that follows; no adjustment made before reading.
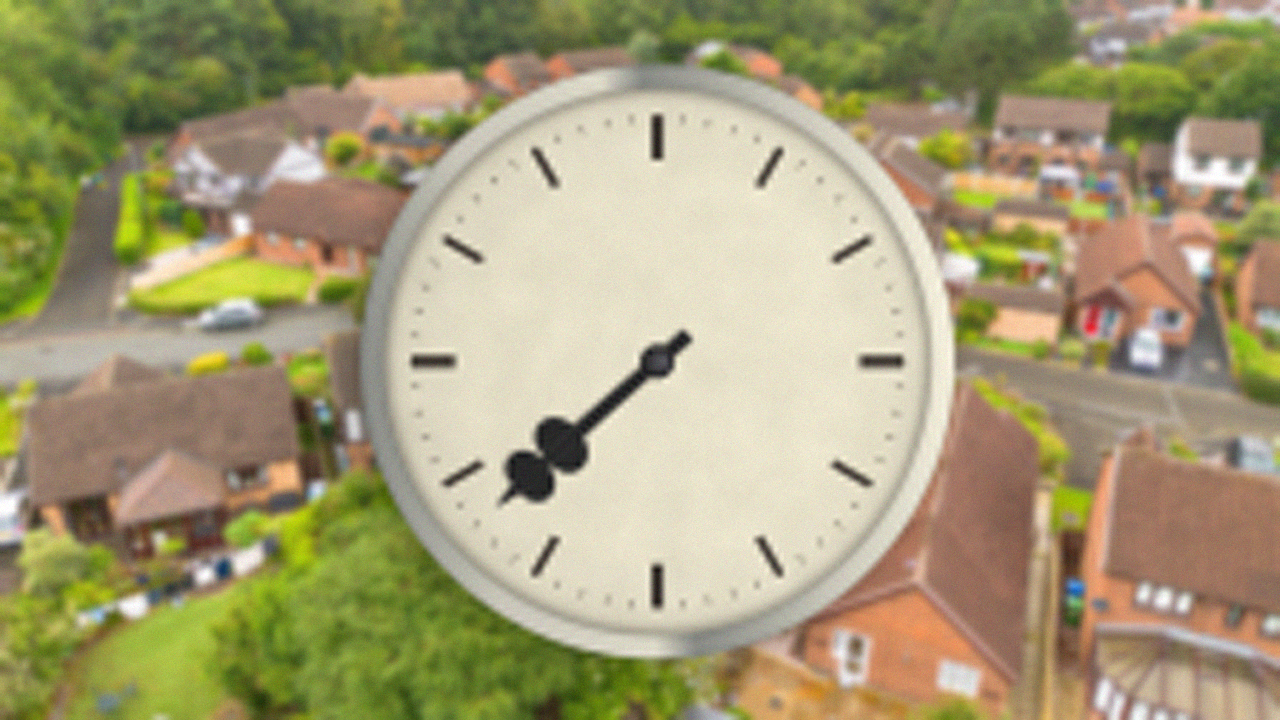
7:38
